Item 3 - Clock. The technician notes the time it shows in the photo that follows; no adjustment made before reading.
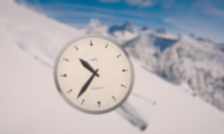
10:37
